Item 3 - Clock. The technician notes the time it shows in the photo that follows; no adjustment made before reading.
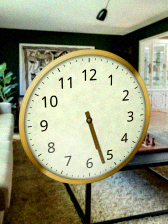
5:27
